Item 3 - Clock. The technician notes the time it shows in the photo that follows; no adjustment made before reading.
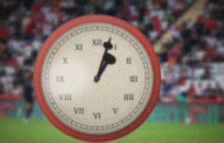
1:03
